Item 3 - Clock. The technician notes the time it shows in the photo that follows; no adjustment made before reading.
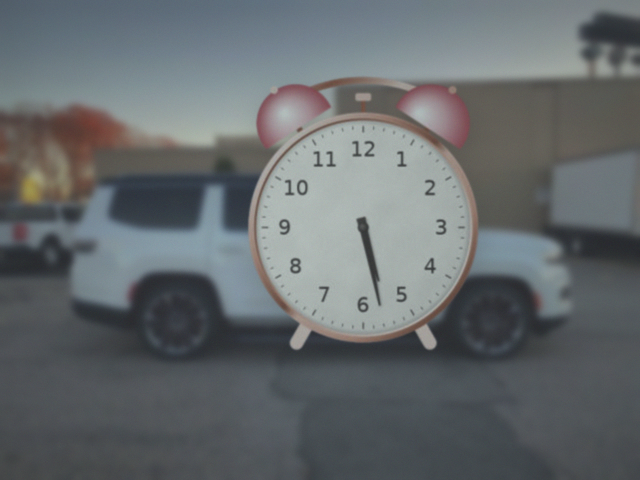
5:28
